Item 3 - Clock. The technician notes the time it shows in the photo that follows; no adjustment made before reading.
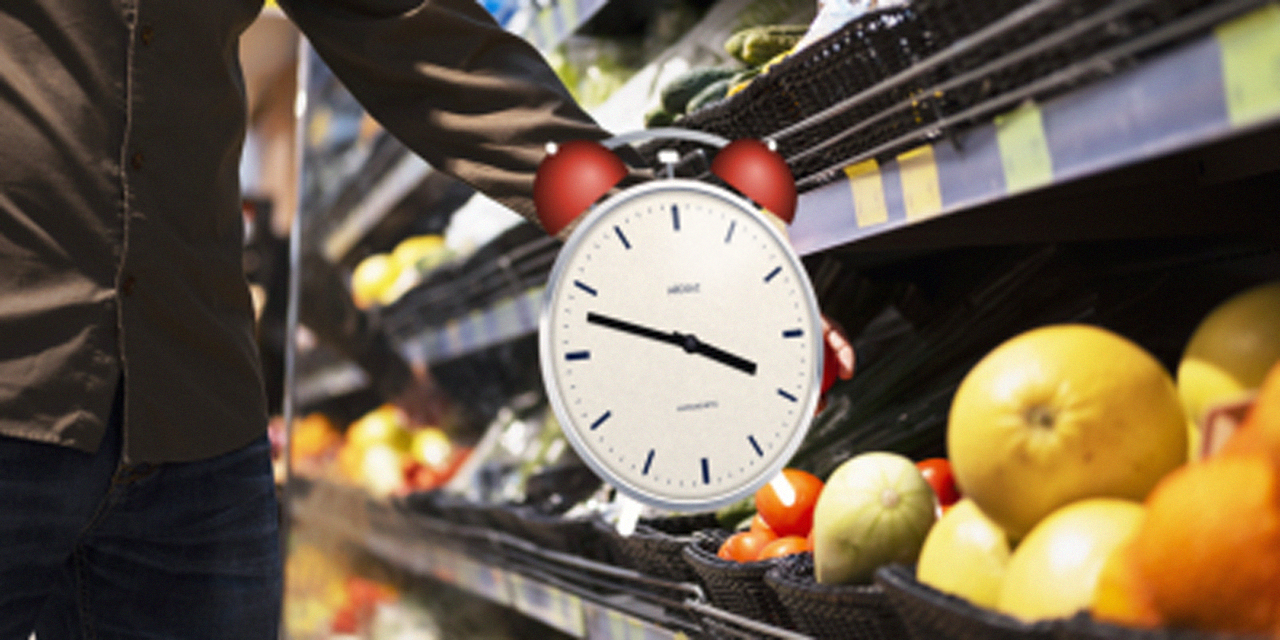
3:48
